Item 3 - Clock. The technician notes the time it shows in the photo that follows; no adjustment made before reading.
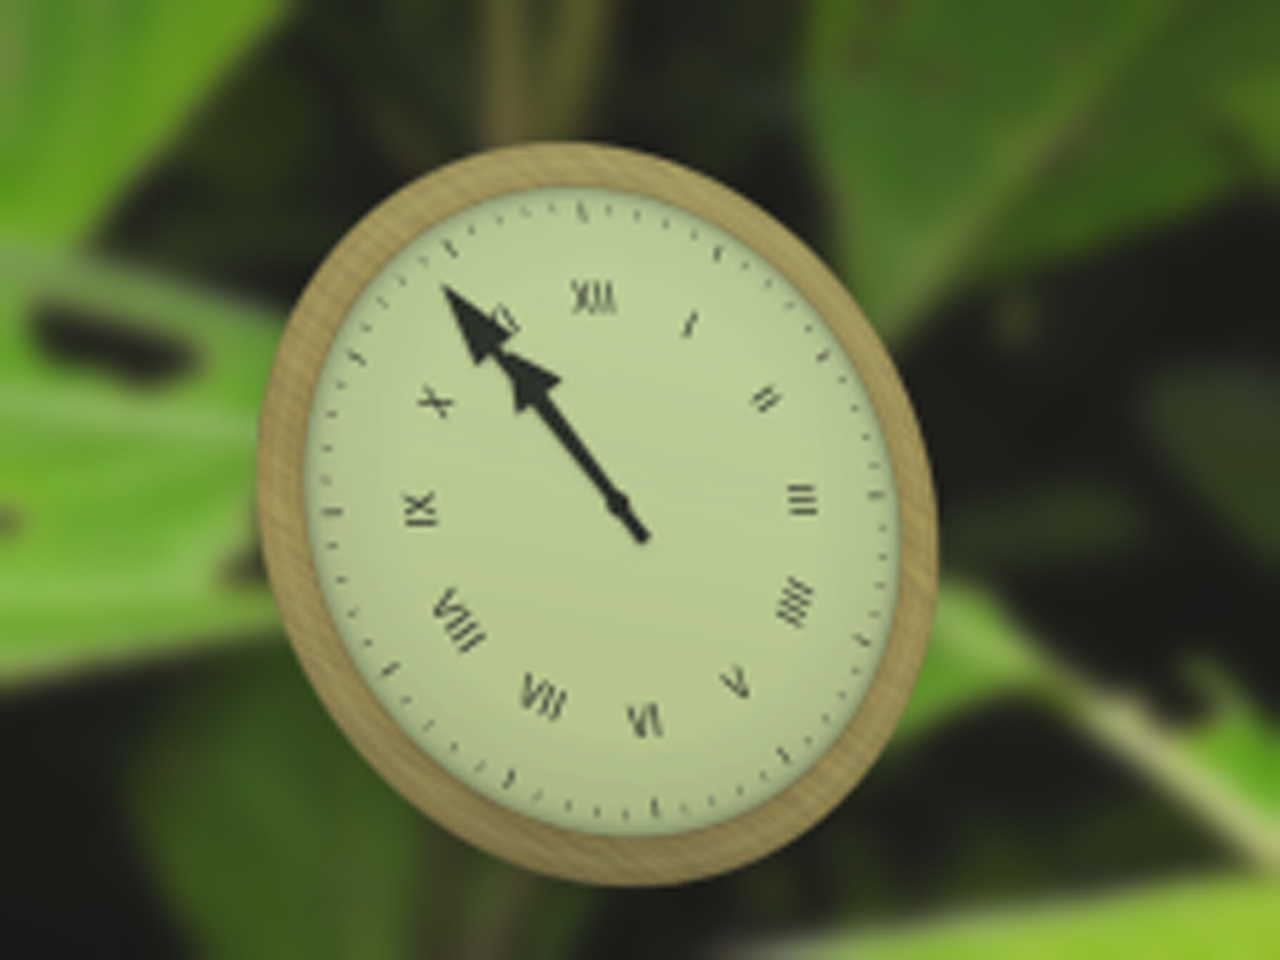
10:54
